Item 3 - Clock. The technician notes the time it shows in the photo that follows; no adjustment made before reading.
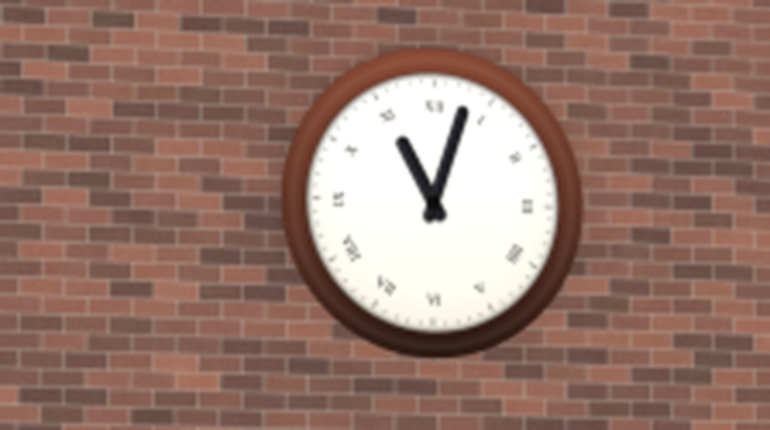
11:03
